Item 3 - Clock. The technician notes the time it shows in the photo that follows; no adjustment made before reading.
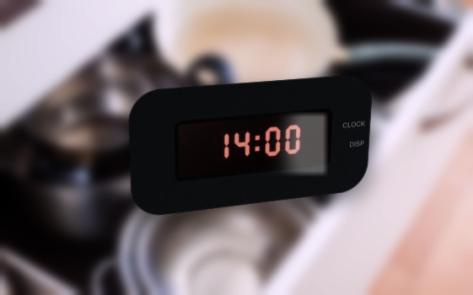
14:00
